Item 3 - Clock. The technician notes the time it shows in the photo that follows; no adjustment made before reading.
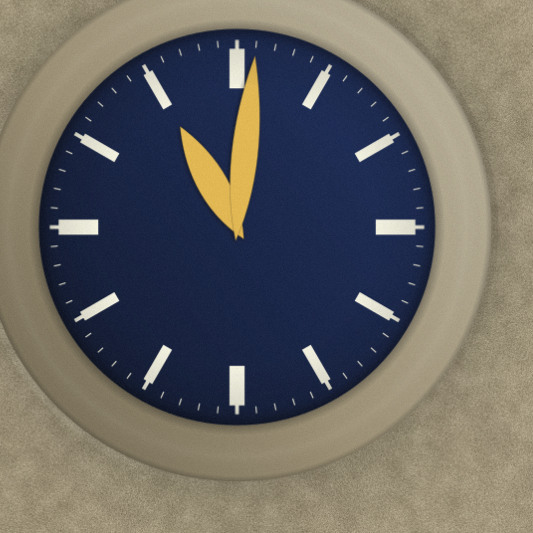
11:01
